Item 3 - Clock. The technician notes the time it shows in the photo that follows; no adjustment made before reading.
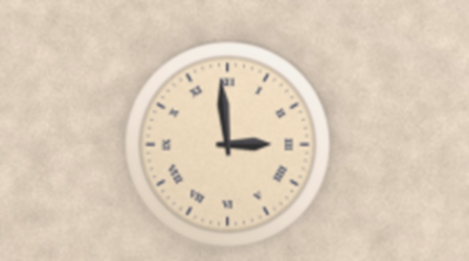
2:59
